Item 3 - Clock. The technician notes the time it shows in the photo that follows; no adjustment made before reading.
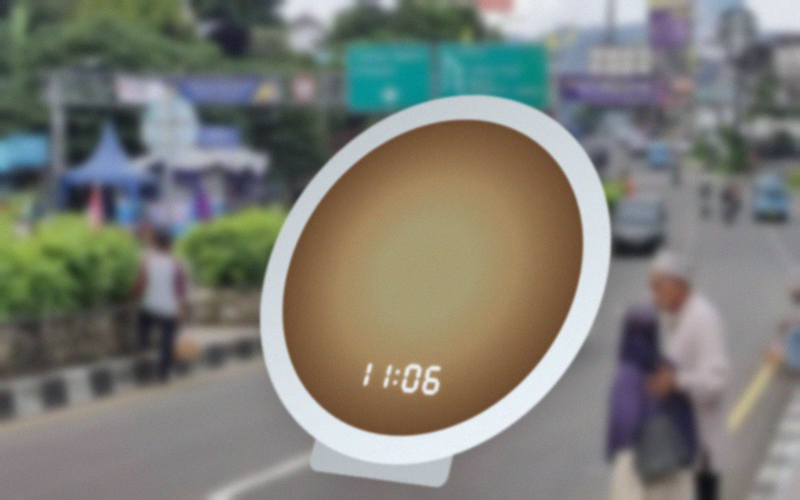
11:06
